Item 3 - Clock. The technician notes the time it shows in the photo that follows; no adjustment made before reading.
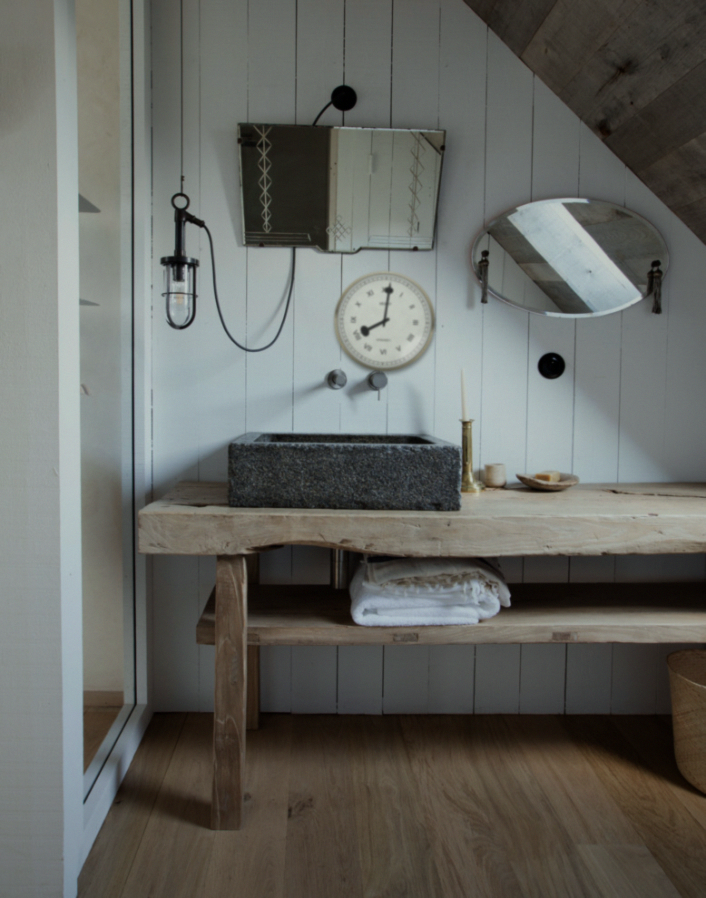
8:01
